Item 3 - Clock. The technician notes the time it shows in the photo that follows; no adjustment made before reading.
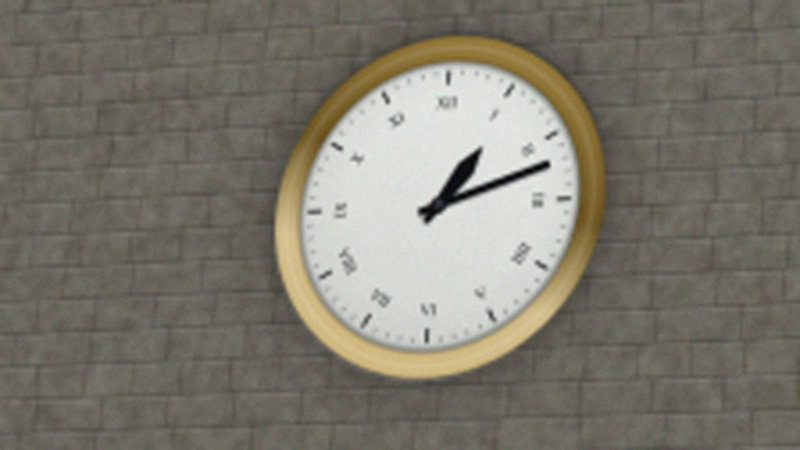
1:12
